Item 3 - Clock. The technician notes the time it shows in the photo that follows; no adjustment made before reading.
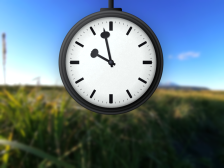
9:58
